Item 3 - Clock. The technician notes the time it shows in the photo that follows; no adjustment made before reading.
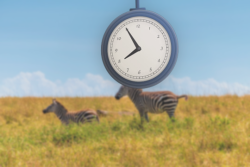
7:55
